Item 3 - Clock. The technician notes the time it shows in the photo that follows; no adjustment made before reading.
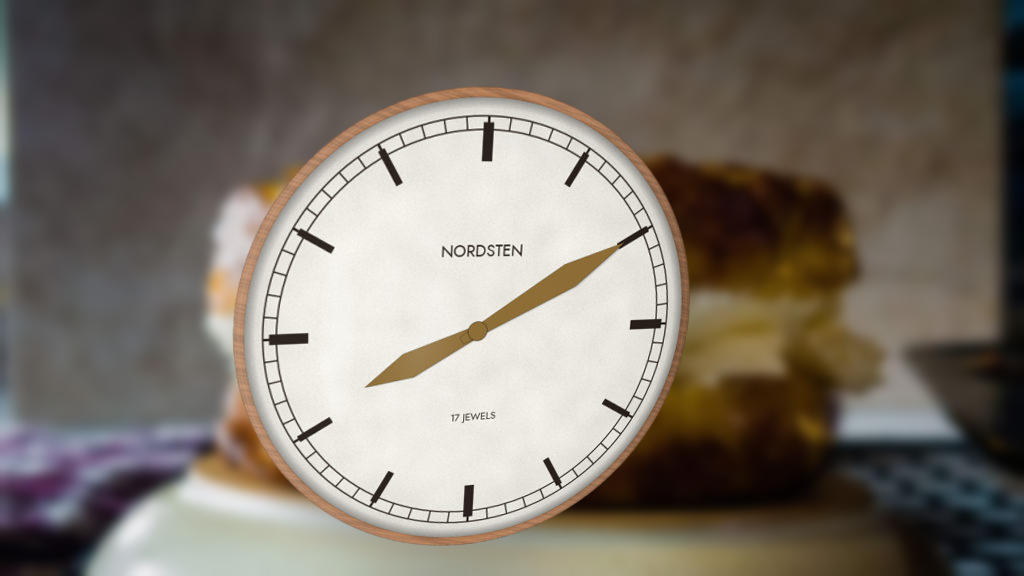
8:10
